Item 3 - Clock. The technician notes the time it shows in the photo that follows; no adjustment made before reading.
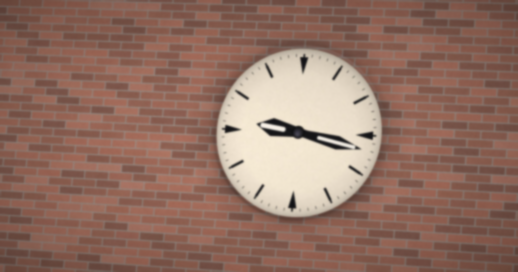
9:17
